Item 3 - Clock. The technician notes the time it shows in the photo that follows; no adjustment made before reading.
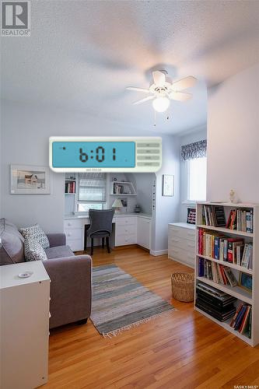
6:01
